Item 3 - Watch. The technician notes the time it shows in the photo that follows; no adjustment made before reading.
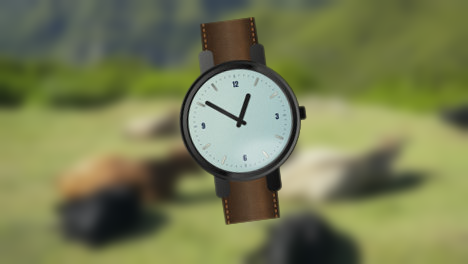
12:51
